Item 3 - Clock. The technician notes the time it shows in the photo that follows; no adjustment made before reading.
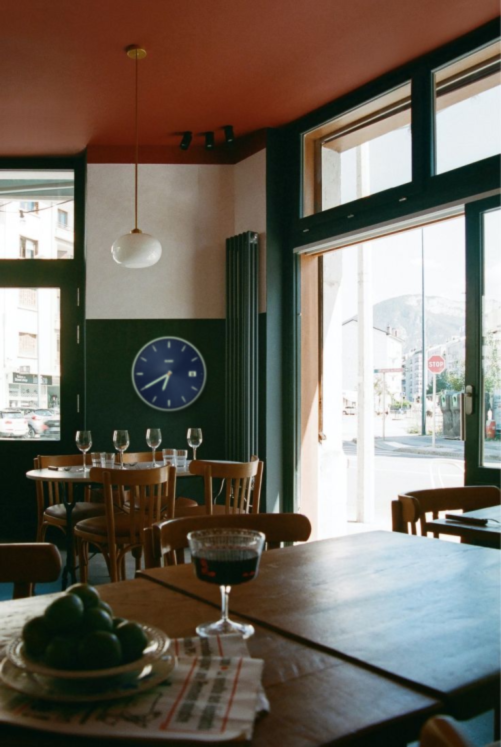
6:40
